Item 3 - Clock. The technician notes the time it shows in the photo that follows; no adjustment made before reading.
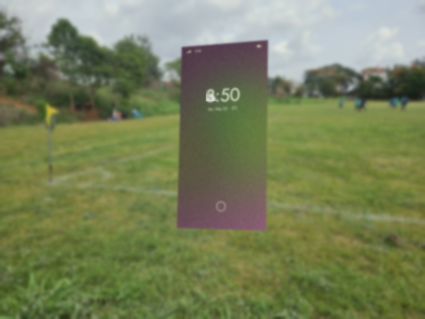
3:50
